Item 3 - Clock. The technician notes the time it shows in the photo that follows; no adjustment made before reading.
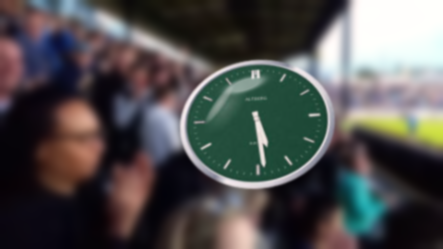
5:29
